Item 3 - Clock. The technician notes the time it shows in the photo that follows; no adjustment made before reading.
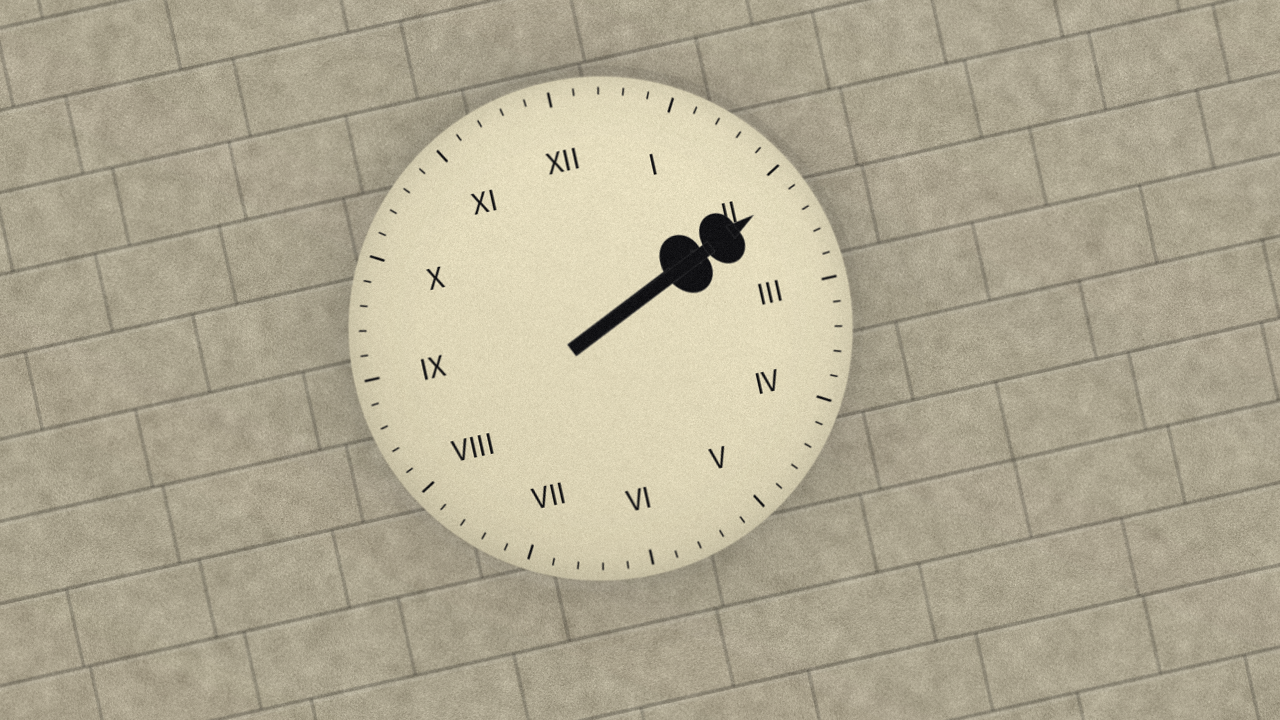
2:11
